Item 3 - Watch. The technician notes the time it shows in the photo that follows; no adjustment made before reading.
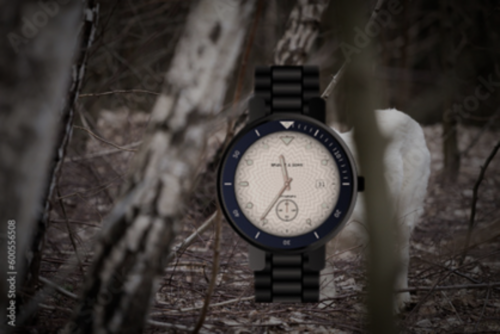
11:36
